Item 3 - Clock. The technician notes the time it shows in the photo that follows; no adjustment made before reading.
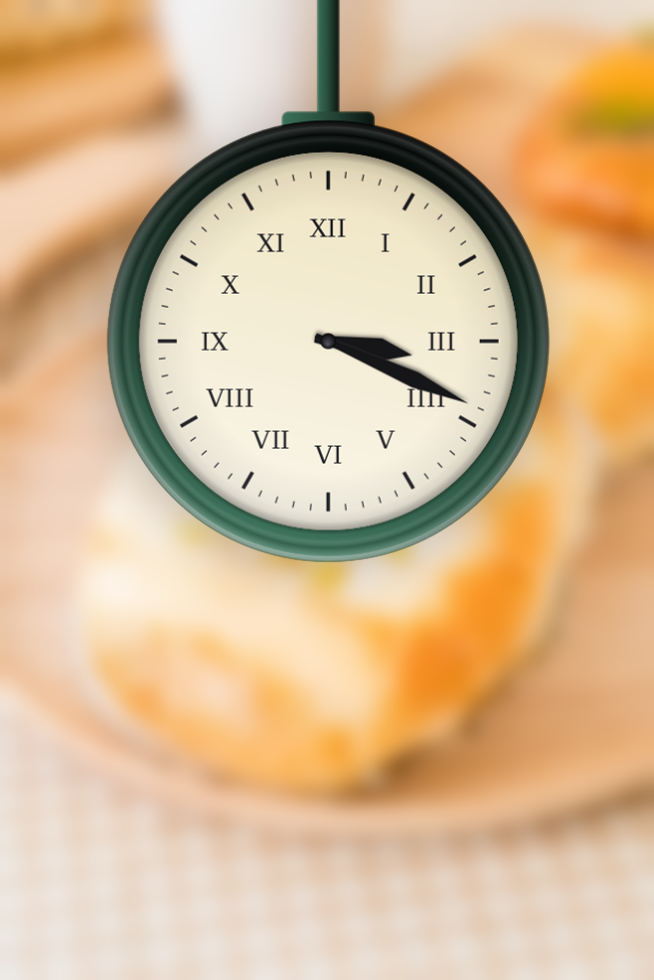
3:19
